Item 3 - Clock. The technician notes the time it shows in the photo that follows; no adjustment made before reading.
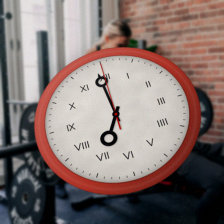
6:59:00
